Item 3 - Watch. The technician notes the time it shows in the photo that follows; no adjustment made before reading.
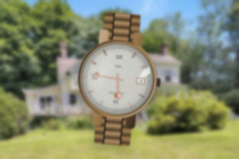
5:46
